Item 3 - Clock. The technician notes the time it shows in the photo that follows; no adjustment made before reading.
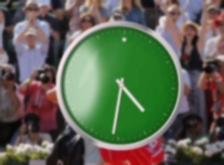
4:31
